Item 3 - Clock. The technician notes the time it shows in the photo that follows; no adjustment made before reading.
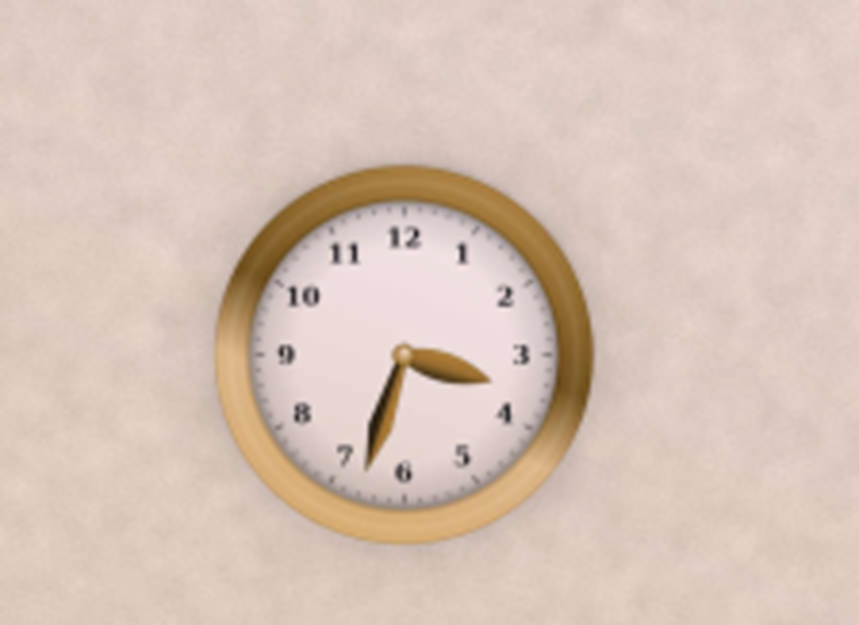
3:33
